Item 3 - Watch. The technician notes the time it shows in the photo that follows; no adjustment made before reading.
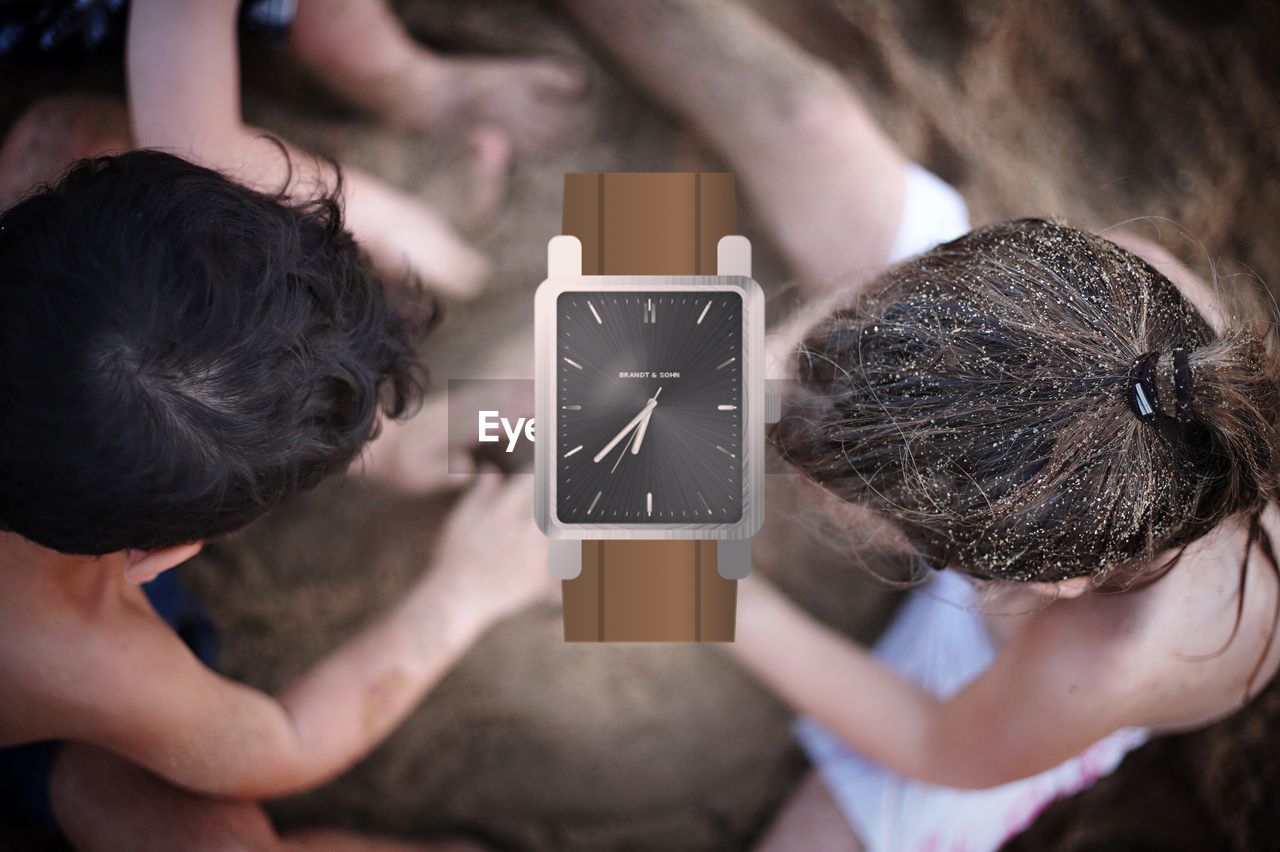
6:37:35
